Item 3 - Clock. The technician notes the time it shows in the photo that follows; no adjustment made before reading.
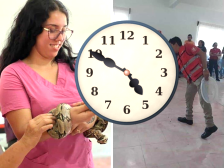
4:50
